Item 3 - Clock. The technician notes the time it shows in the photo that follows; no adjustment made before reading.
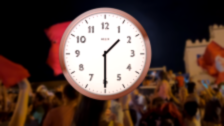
1:30
